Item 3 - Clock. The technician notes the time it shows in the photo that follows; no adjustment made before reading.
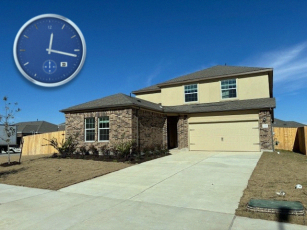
12:17
